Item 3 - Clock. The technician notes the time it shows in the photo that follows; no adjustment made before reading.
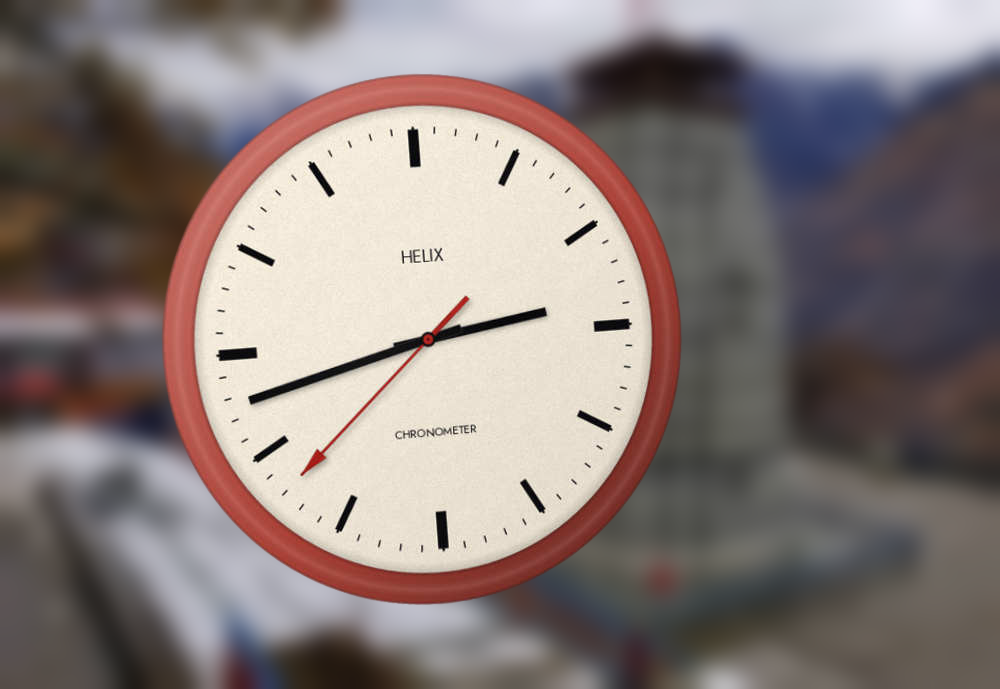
2:42:38
